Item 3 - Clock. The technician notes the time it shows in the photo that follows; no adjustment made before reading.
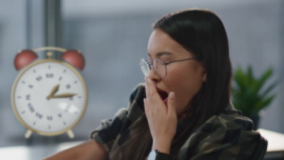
1:14
